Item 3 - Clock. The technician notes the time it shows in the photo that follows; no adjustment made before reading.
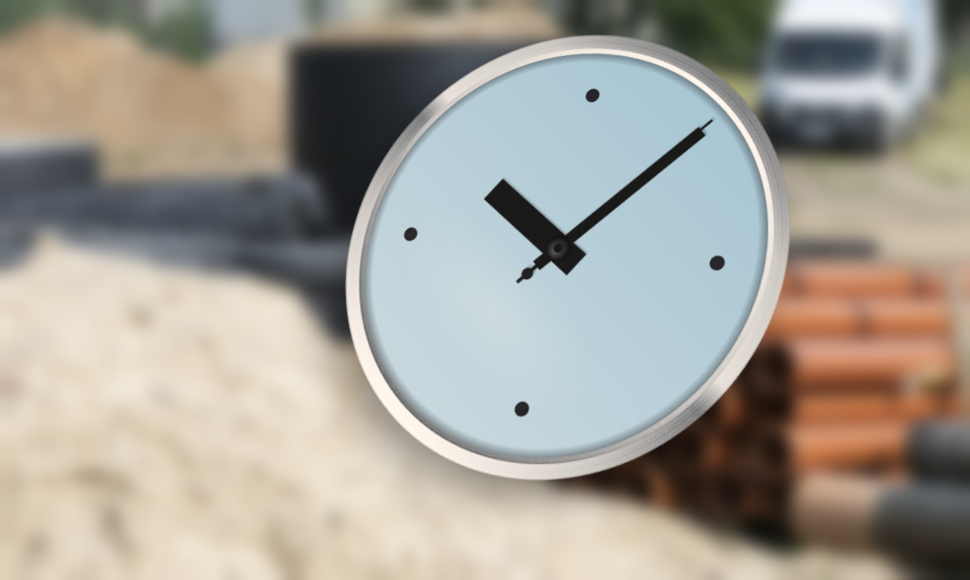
10:07:07
